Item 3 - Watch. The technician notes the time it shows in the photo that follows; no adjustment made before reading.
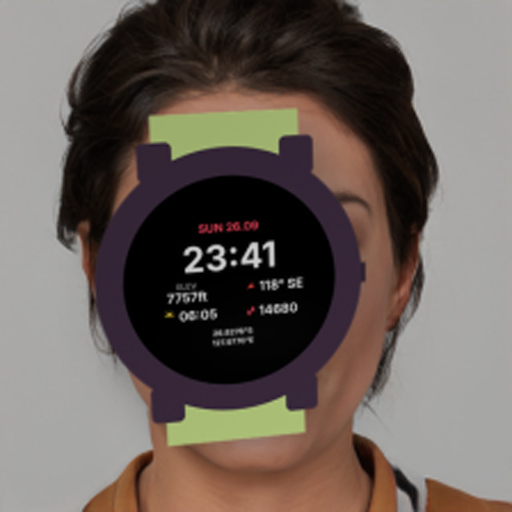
23:41
